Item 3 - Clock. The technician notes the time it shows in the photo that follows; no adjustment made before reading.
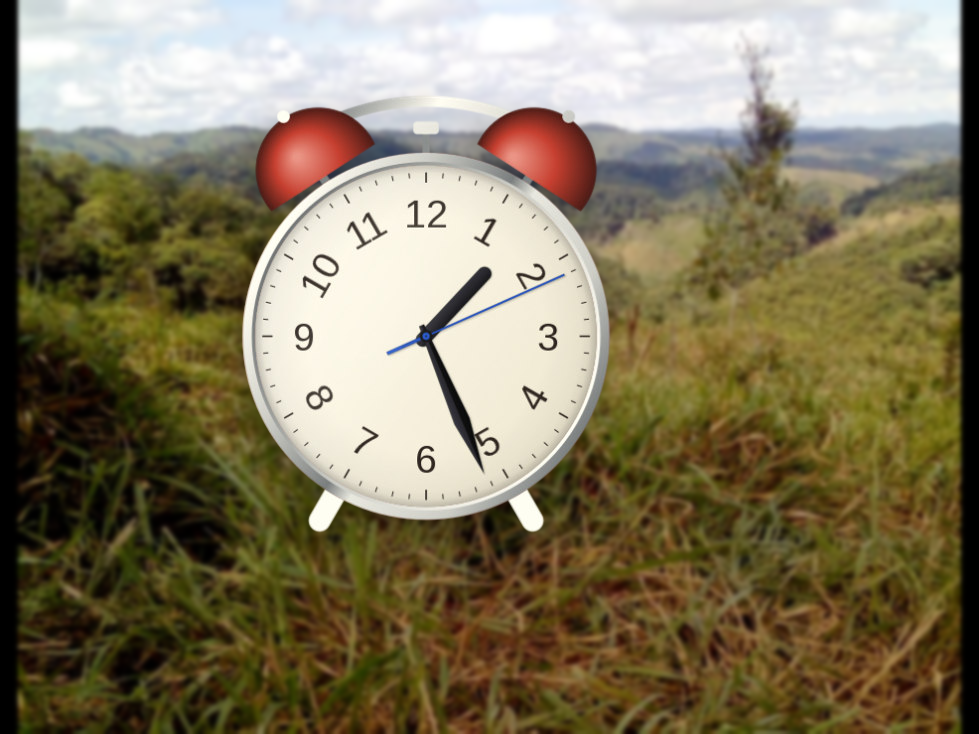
1:26:11
